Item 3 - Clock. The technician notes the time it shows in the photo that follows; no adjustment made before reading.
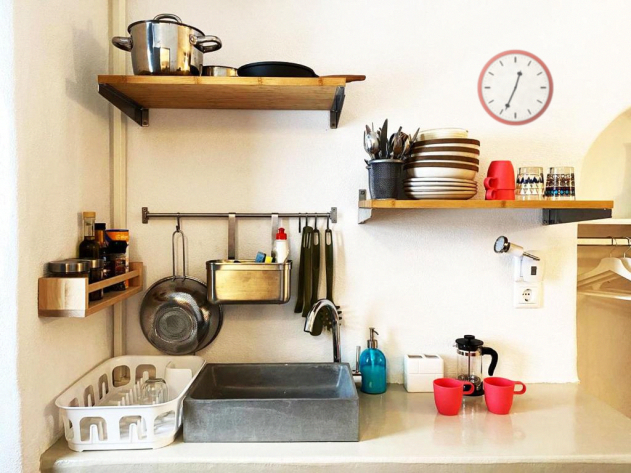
12:34
